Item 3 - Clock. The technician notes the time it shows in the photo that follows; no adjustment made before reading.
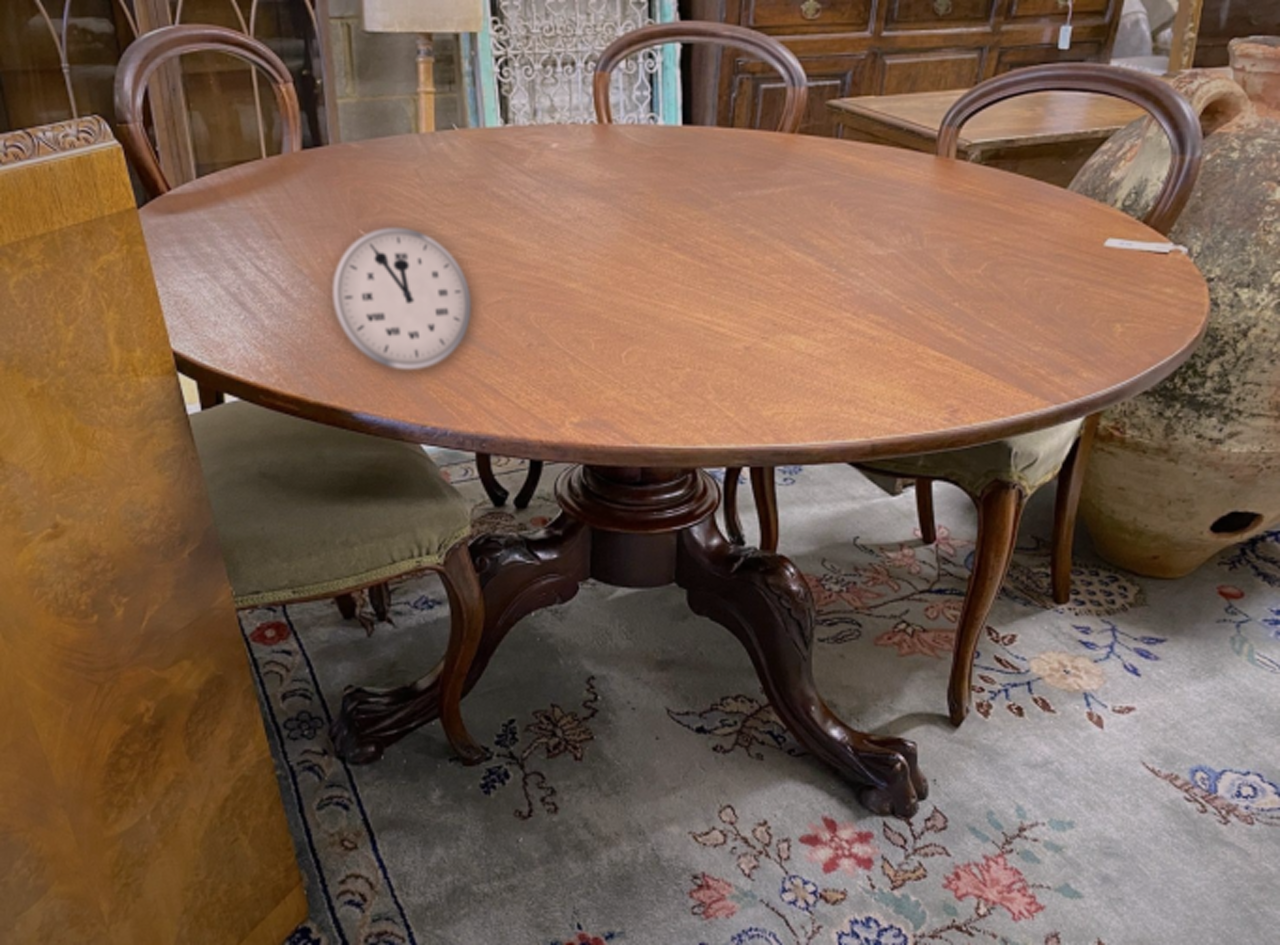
11:55
